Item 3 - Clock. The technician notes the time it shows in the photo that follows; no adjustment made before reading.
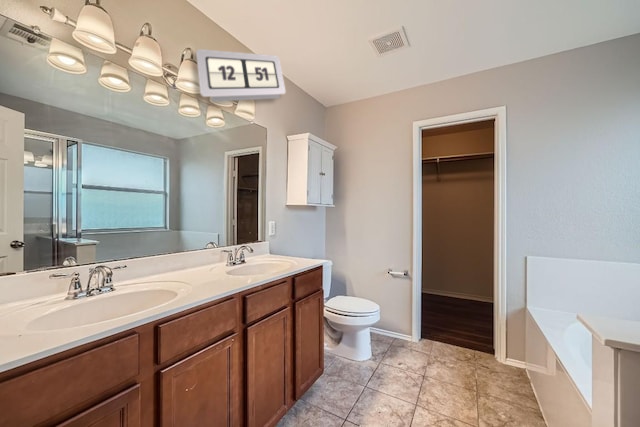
12:51
